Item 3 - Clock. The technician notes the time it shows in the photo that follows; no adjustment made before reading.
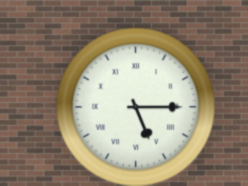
5:15
